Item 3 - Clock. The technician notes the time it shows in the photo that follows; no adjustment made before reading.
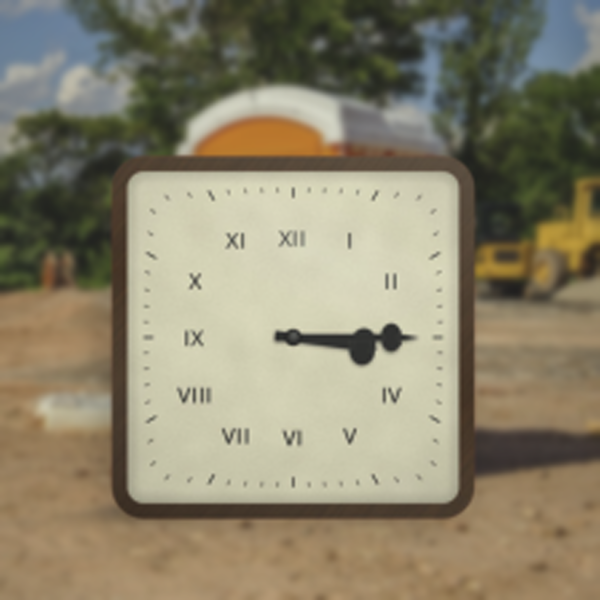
3:15
